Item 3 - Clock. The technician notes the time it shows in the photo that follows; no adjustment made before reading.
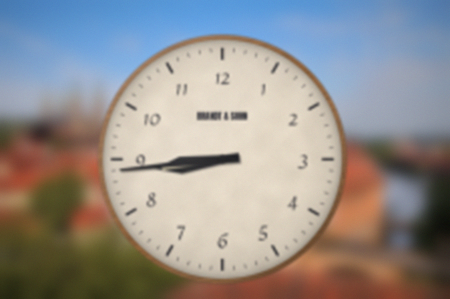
8:44
